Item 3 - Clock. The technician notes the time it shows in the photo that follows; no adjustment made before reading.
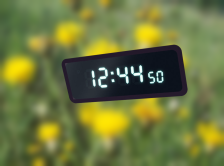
12:44:50
